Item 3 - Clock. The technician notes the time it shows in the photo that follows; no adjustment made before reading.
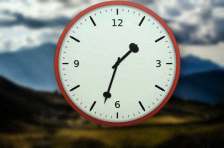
1:33
